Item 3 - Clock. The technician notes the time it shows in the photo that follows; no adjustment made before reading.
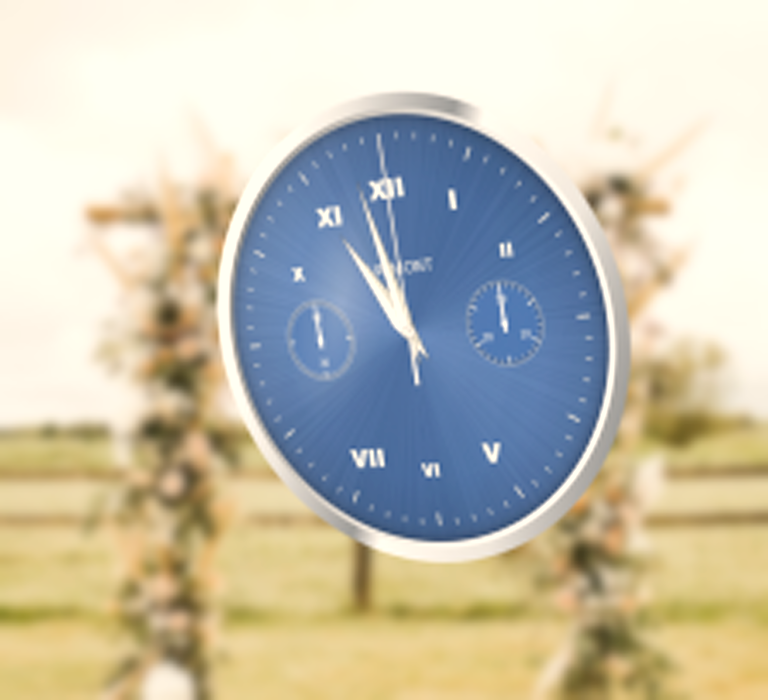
10:58
